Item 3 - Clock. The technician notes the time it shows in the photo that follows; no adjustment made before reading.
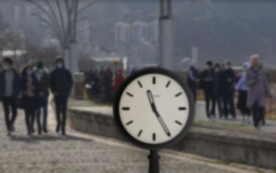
11:25
